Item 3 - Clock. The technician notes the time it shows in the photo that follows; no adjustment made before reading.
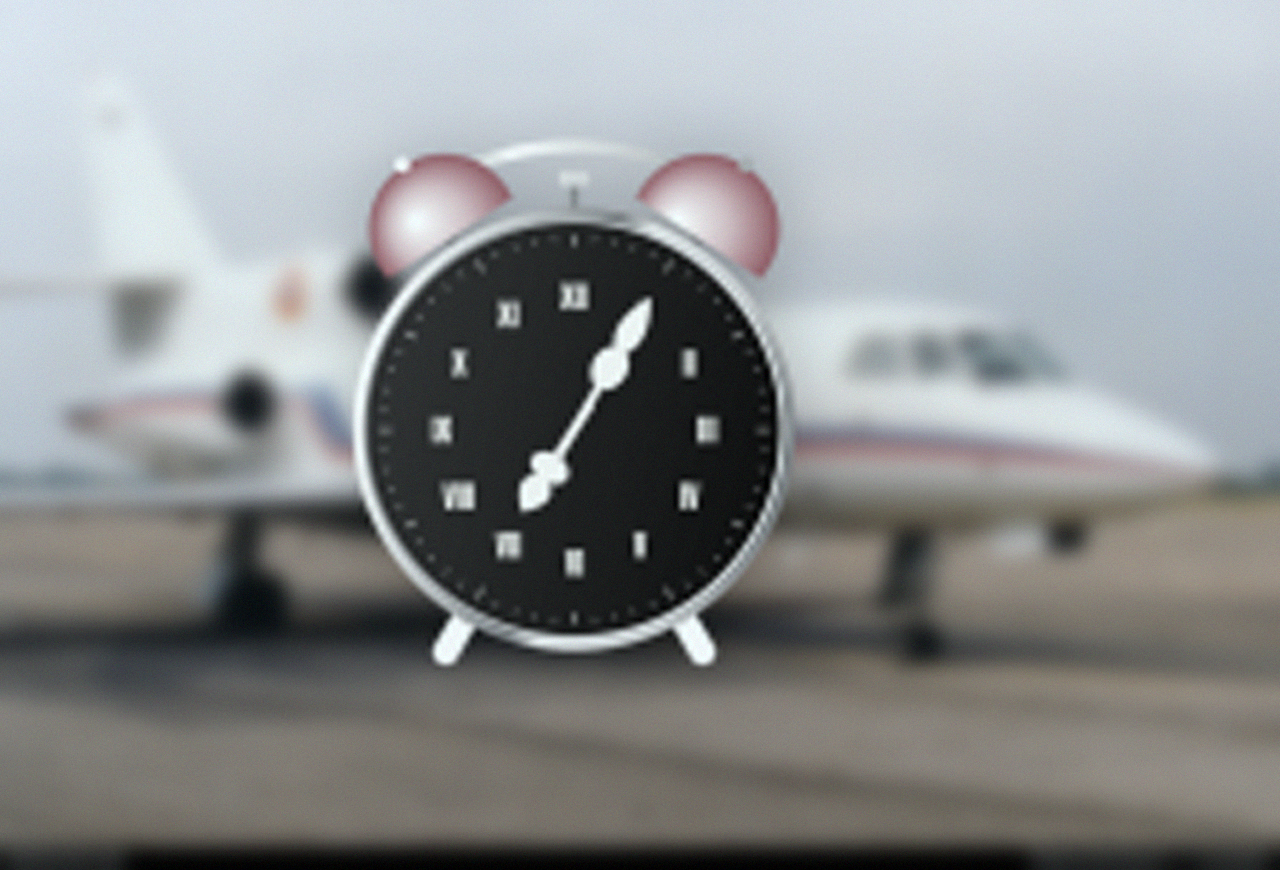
7:05
